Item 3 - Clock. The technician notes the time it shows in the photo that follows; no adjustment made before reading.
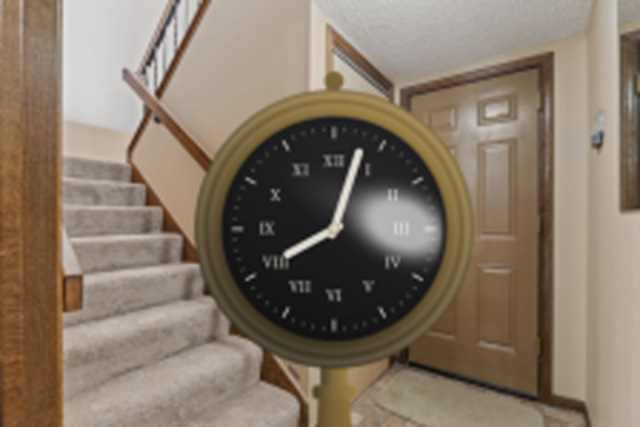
8:03
